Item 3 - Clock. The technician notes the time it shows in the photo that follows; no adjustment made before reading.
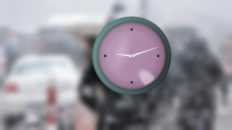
9:12
